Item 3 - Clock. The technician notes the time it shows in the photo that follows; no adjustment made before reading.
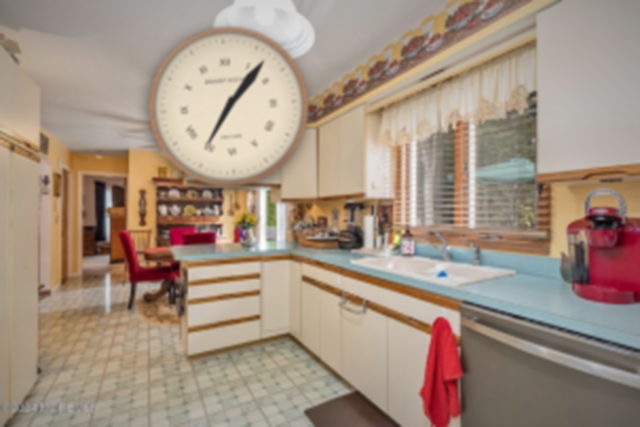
7:07
